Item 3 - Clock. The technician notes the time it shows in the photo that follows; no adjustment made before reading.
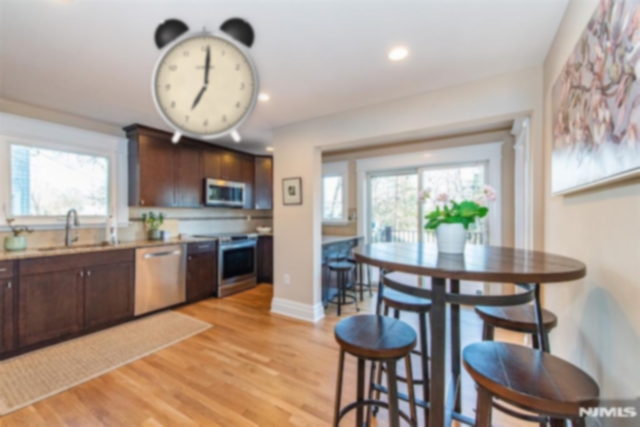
7:01
